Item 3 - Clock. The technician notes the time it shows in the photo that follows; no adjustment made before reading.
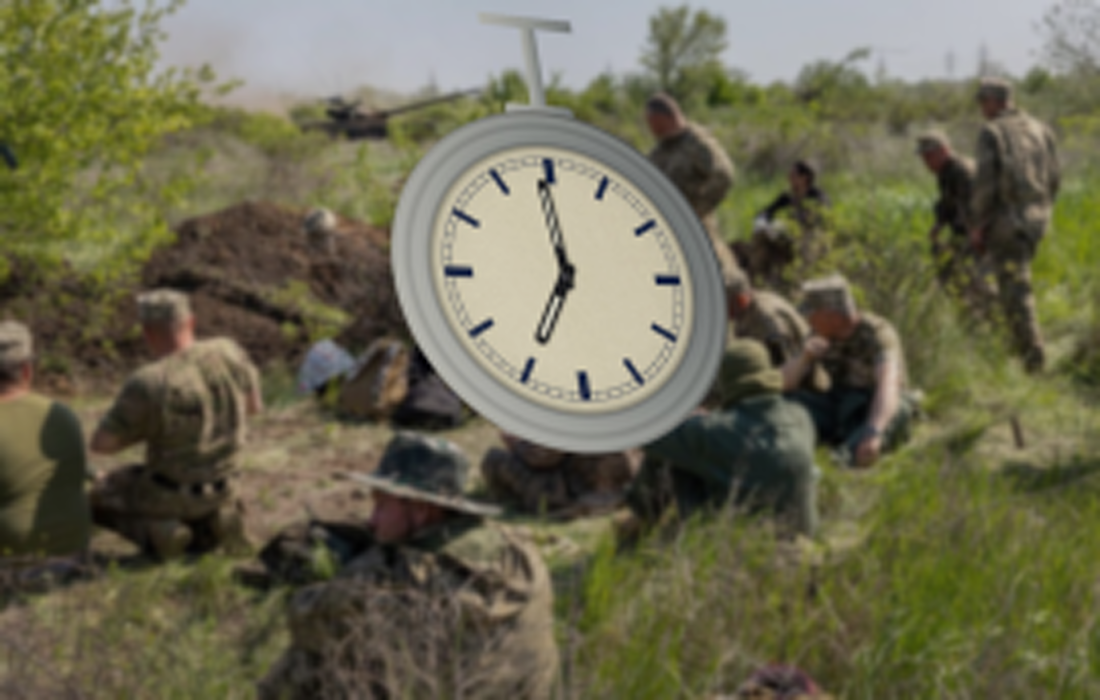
6:59
